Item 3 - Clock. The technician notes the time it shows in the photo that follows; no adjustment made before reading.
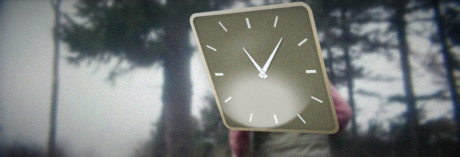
11:07
